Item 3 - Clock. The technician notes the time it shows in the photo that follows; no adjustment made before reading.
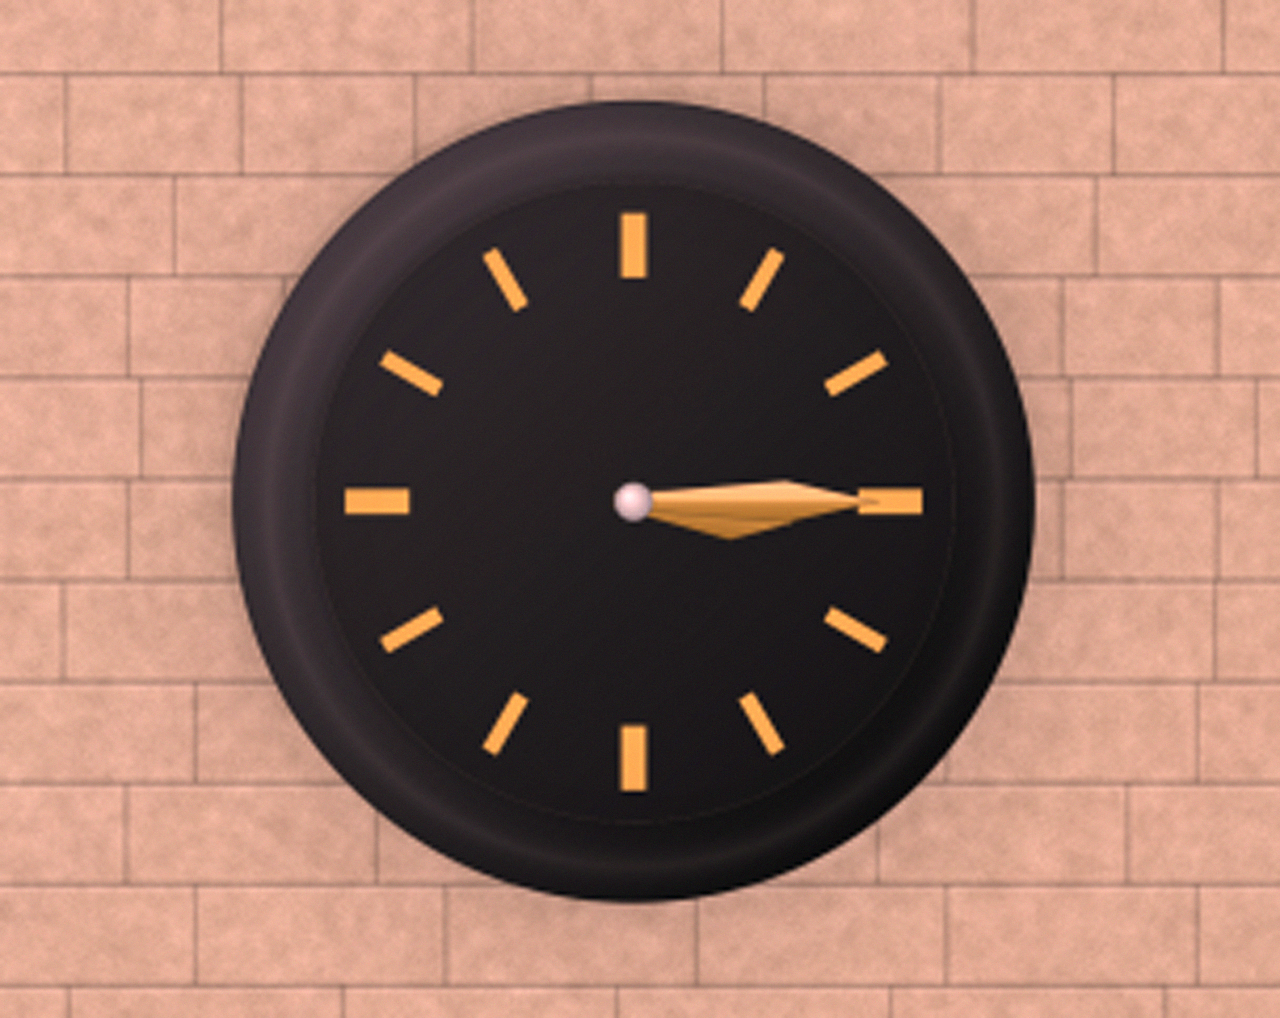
3:15
